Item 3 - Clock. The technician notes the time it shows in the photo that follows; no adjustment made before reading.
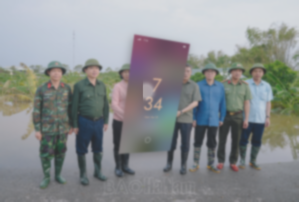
7:34
